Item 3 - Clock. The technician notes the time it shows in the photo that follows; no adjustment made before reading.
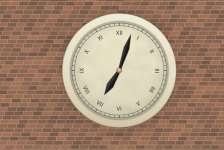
7:03
